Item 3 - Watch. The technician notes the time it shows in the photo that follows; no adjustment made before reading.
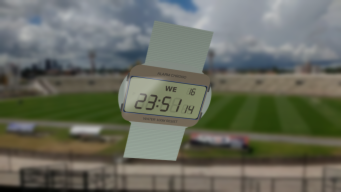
23:51:14
